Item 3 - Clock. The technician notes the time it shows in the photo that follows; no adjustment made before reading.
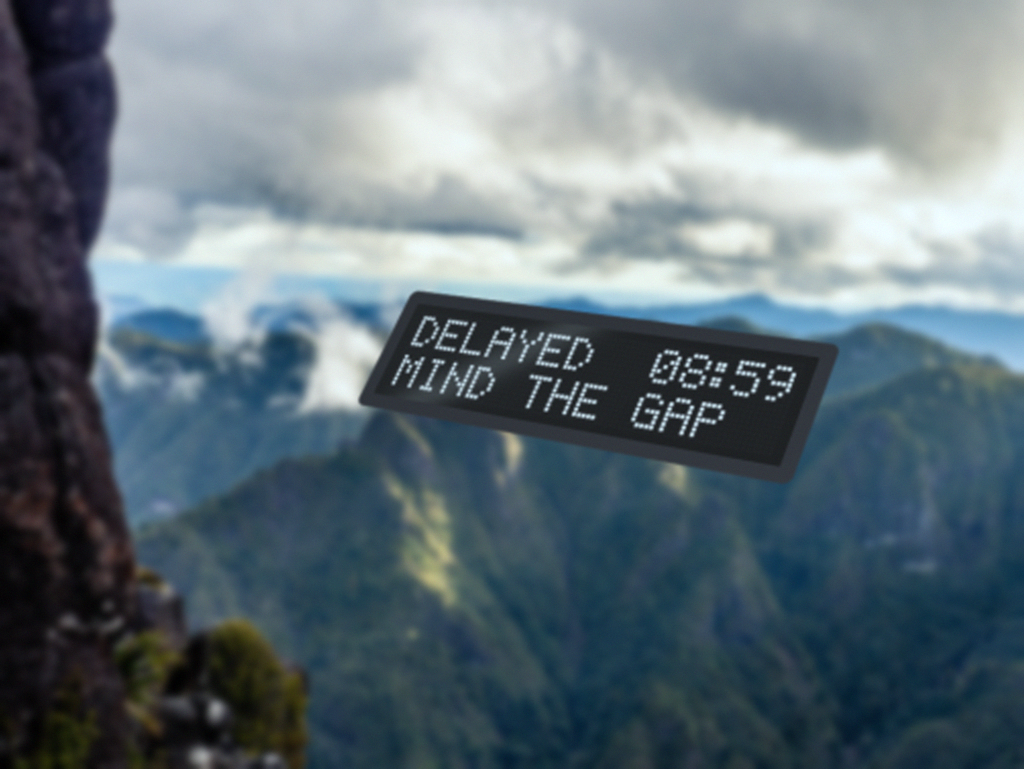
8:59
